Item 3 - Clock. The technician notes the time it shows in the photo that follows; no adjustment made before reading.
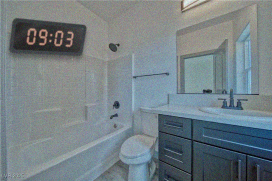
9:03
